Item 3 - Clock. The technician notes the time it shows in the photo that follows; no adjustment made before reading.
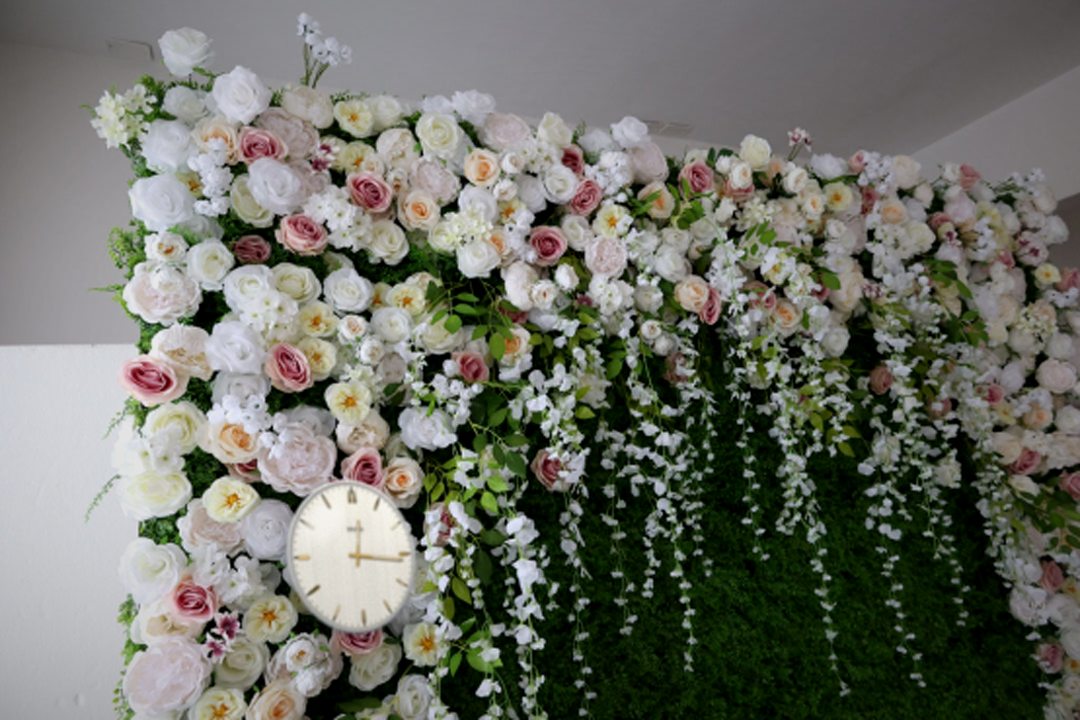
12:16
